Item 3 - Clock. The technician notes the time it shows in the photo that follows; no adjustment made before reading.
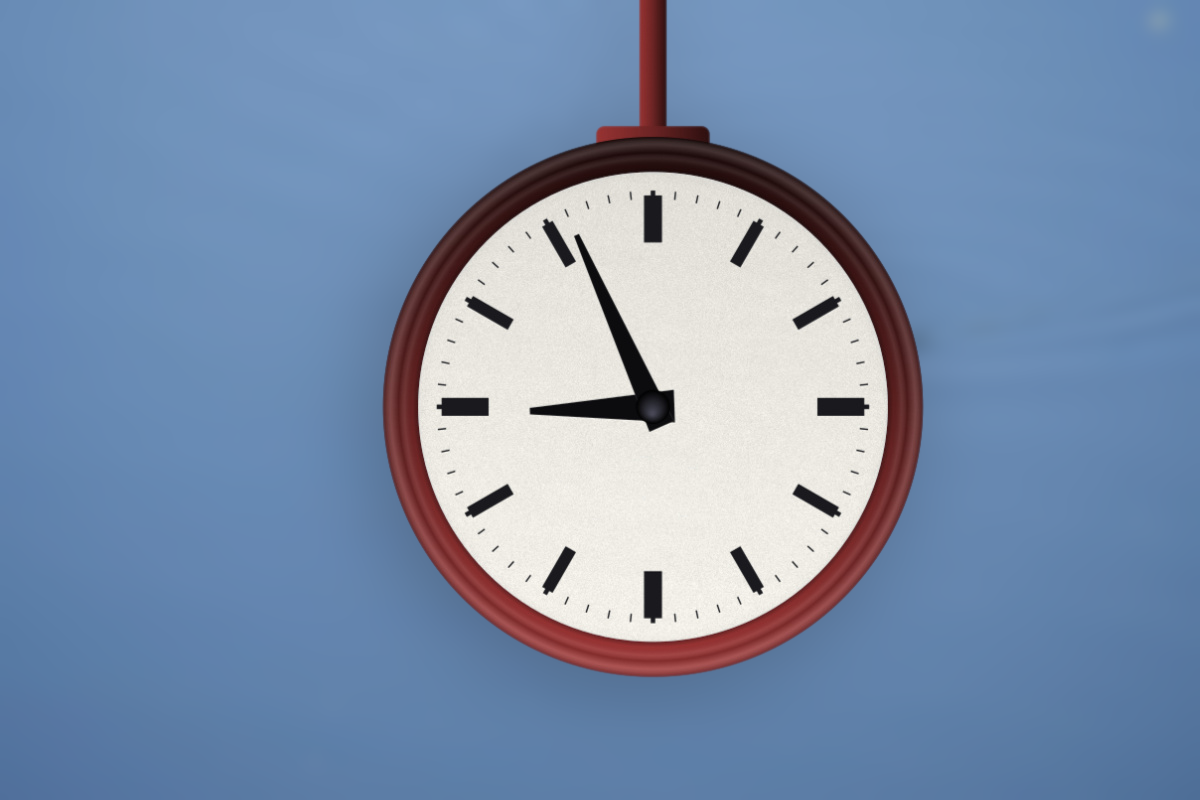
8:56
